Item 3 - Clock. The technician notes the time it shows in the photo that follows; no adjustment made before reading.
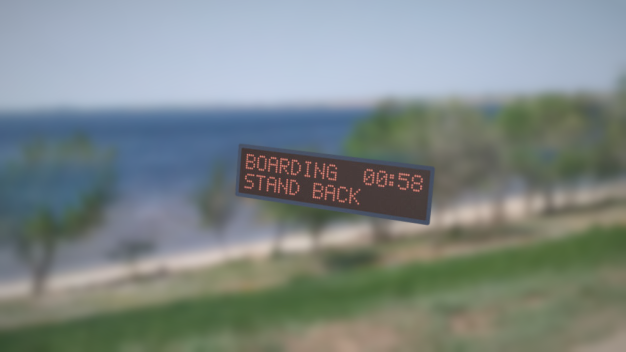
0:58
